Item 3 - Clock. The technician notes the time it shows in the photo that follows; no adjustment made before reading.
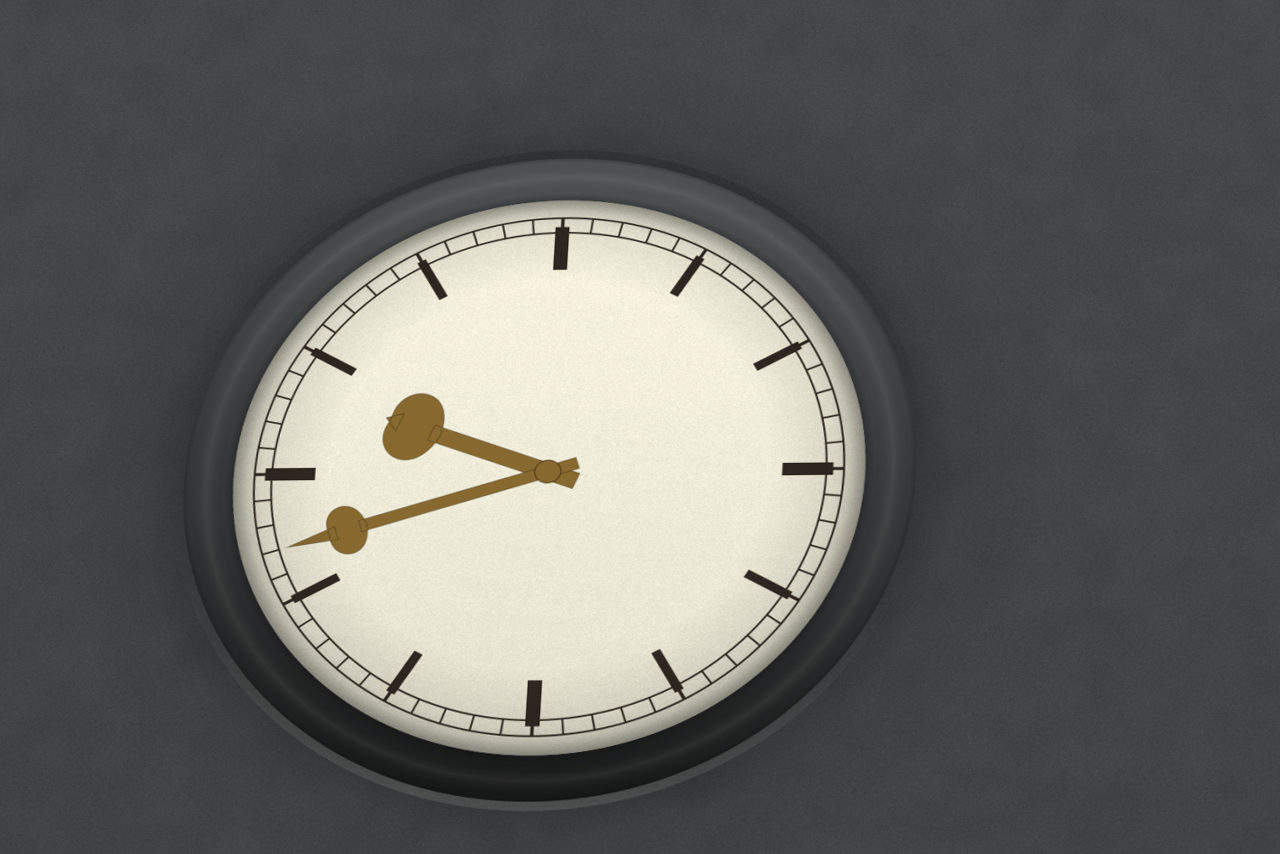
9:42
